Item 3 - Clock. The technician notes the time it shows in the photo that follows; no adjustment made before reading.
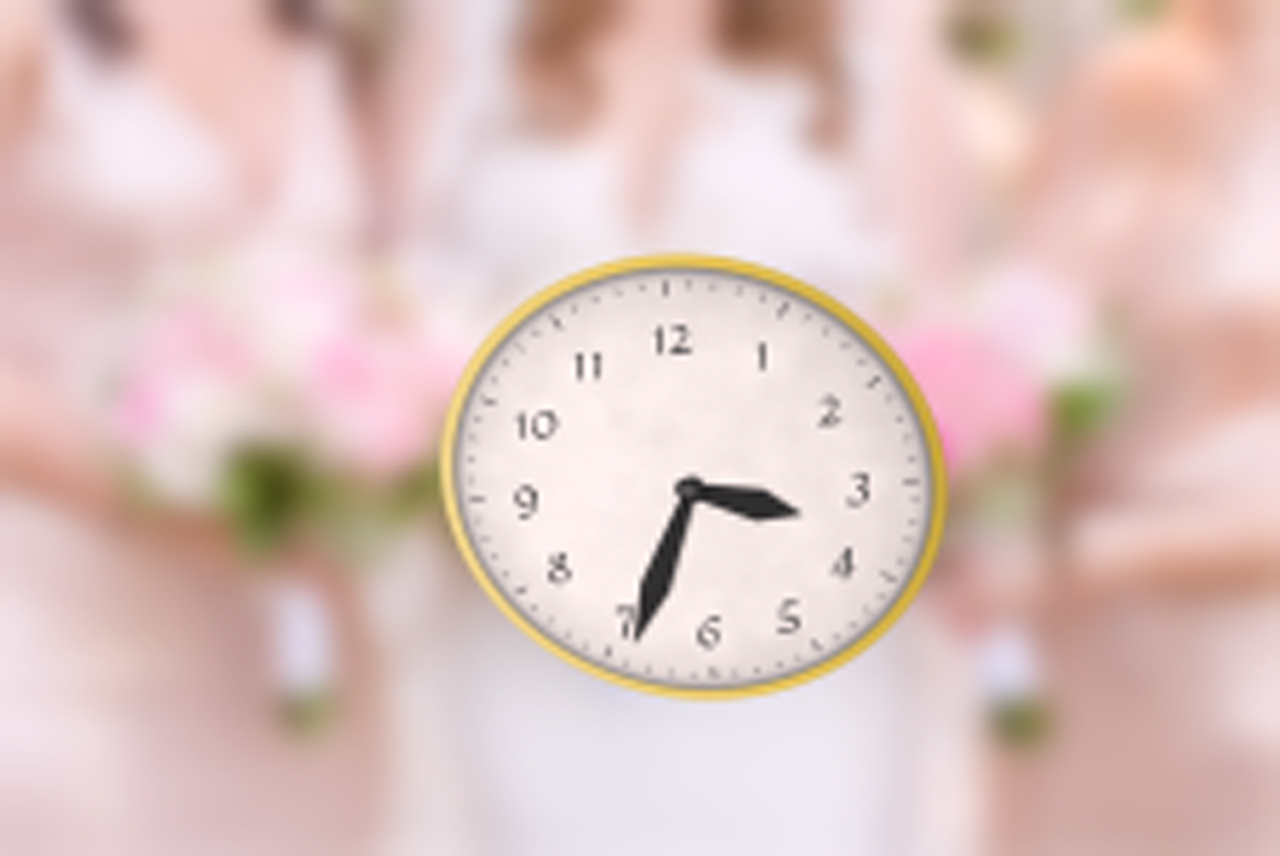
3:34
